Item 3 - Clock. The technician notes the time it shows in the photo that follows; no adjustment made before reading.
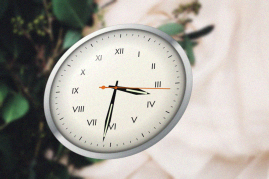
3:31:16
